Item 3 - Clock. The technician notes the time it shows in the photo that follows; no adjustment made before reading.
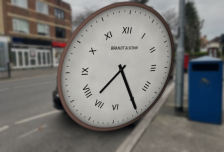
7:25
